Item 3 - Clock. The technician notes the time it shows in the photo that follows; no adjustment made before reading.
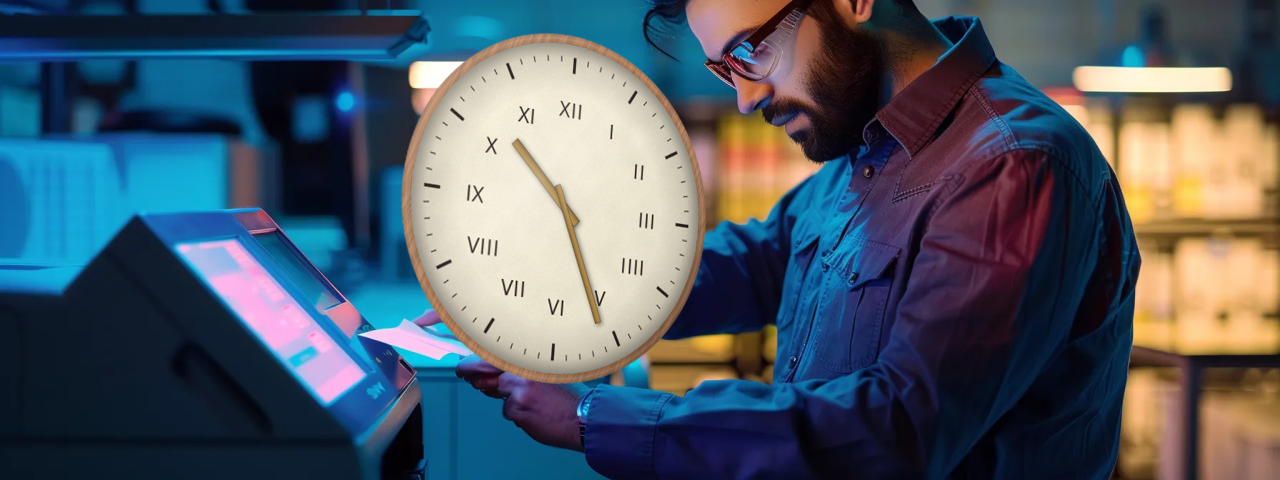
10:26
